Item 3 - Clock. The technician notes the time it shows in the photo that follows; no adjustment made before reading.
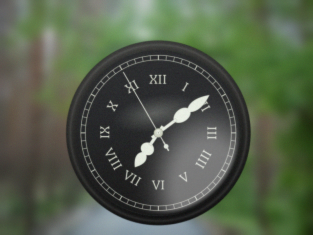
7:08:55
